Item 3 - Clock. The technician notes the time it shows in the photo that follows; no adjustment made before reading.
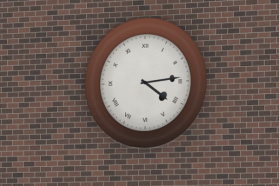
4:14
